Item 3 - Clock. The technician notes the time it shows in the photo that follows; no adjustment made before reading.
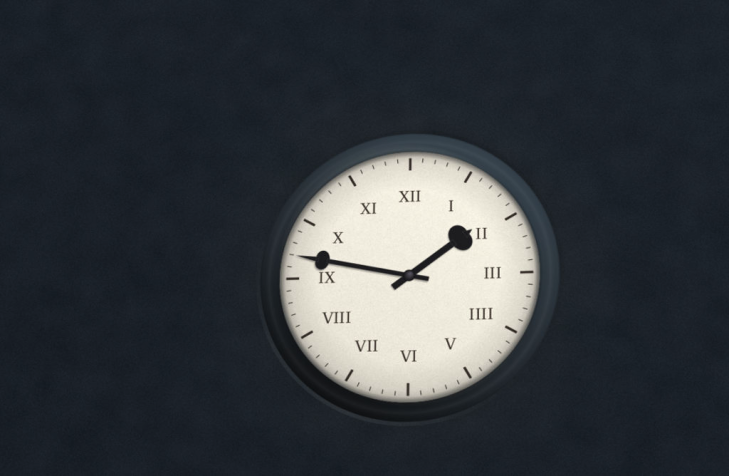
1:47
